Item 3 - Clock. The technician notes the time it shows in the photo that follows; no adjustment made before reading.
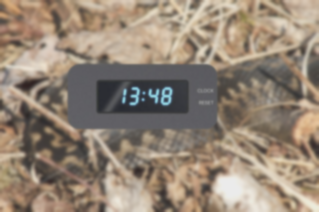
13:48
